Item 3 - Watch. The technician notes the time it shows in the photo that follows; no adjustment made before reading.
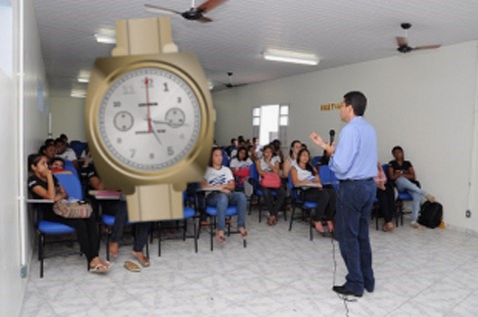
5:17
